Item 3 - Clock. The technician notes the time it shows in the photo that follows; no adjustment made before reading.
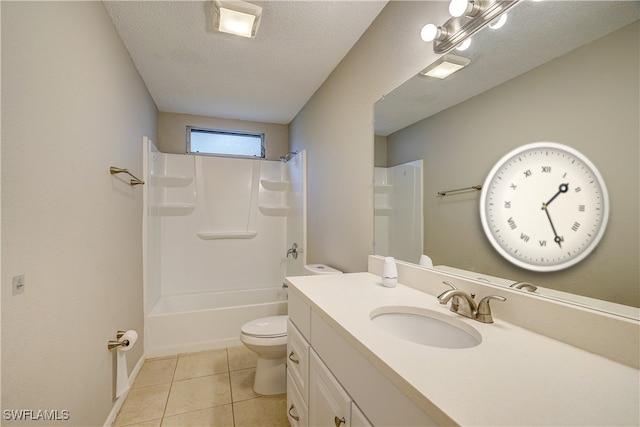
1:26
